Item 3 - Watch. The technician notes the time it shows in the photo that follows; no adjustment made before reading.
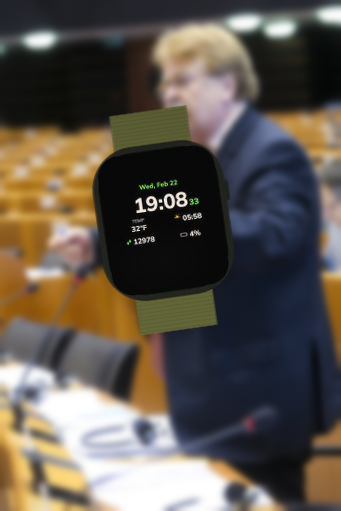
19:08:33
